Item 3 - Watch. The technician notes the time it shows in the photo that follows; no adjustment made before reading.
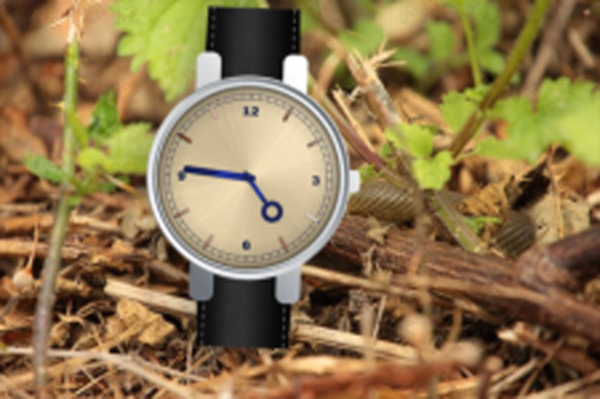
4:46
